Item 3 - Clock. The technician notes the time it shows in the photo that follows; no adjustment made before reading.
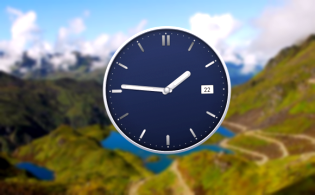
1:46
